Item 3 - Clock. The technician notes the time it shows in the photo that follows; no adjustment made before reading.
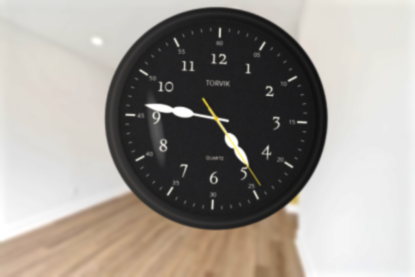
4:46:24
